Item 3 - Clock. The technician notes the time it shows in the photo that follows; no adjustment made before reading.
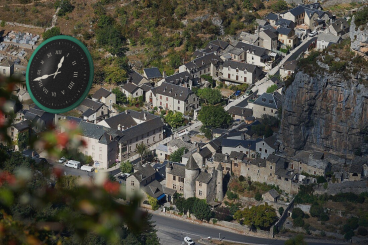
12:42
